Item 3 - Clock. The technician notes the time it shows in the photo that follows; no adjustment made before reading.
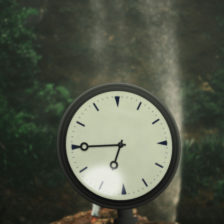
6:45
